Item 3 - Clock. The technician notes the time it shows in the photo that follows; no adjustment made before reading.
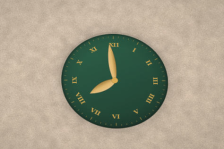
7:59
